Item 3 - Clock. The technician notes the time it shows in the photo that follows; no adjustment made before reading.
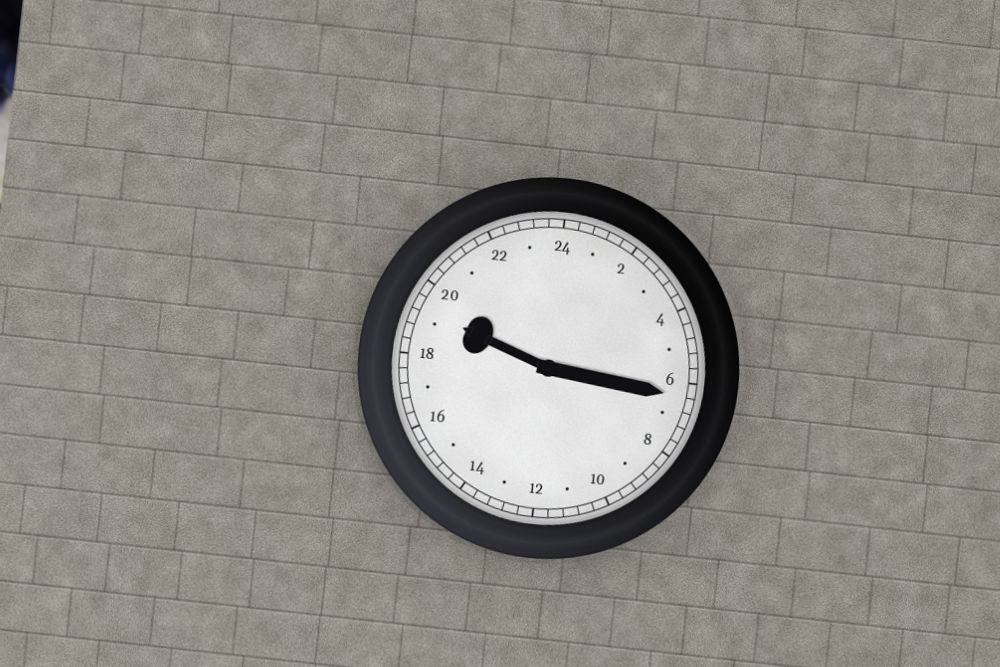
19:16
